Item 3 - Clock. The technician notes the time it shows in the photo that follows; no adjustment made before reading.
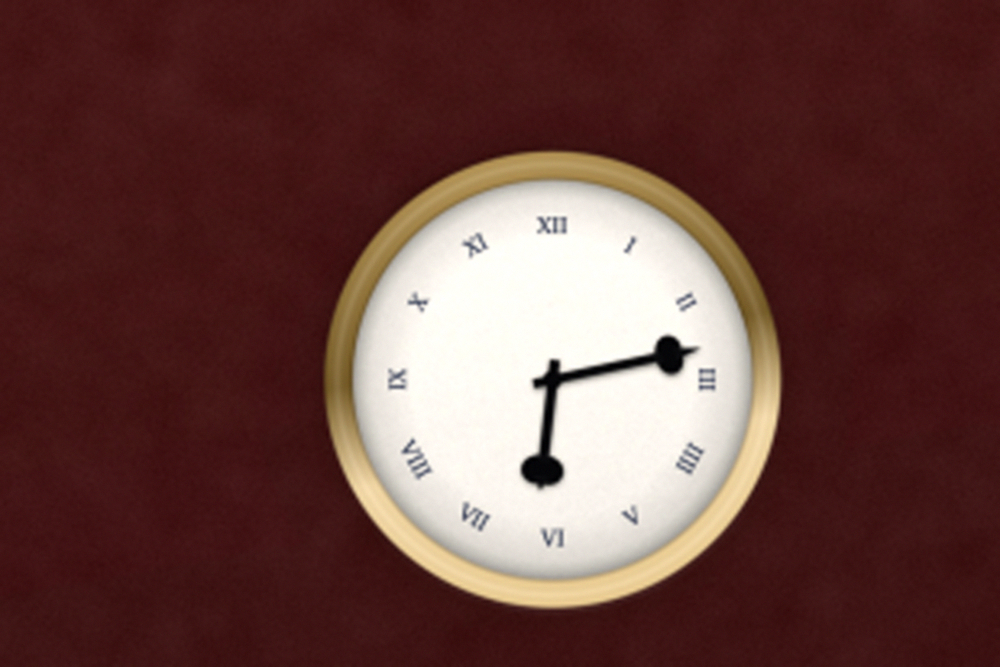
6:13
